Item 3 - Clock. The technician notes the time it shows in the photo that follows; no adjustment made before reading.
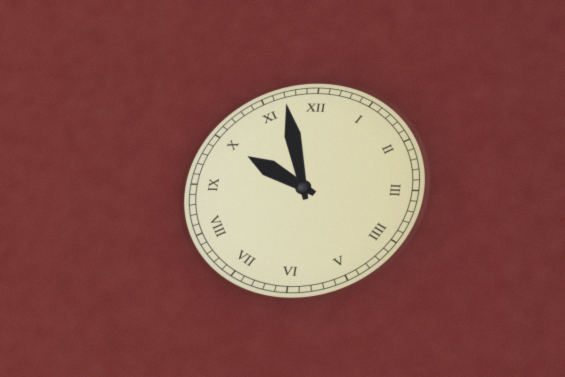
9:57
